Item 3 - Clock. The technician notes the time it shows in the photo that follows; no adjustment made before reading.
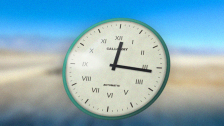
12:16
